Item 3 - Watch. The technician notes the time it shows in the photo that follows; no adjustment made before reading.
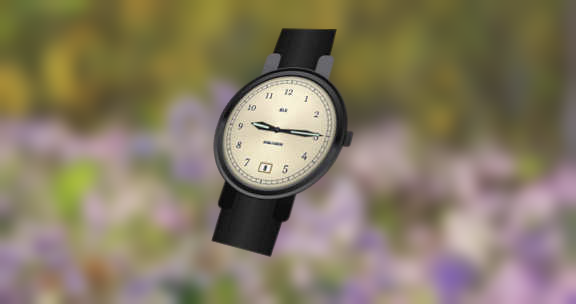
9:15
